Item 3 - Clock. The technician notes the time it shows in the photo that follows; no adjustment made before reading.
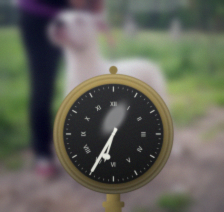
6:35
